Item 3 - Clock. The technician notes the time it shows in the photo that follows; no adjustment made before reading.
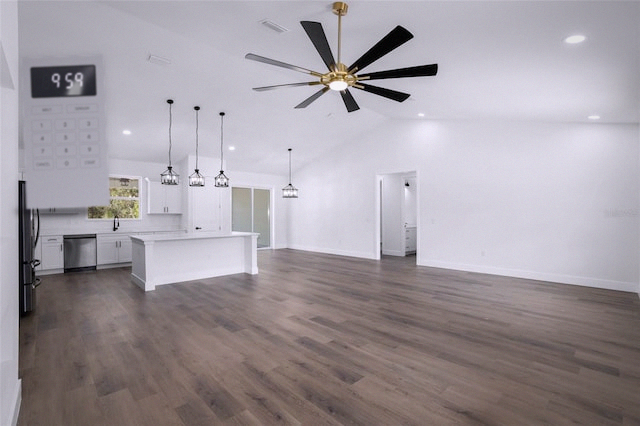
9:59
